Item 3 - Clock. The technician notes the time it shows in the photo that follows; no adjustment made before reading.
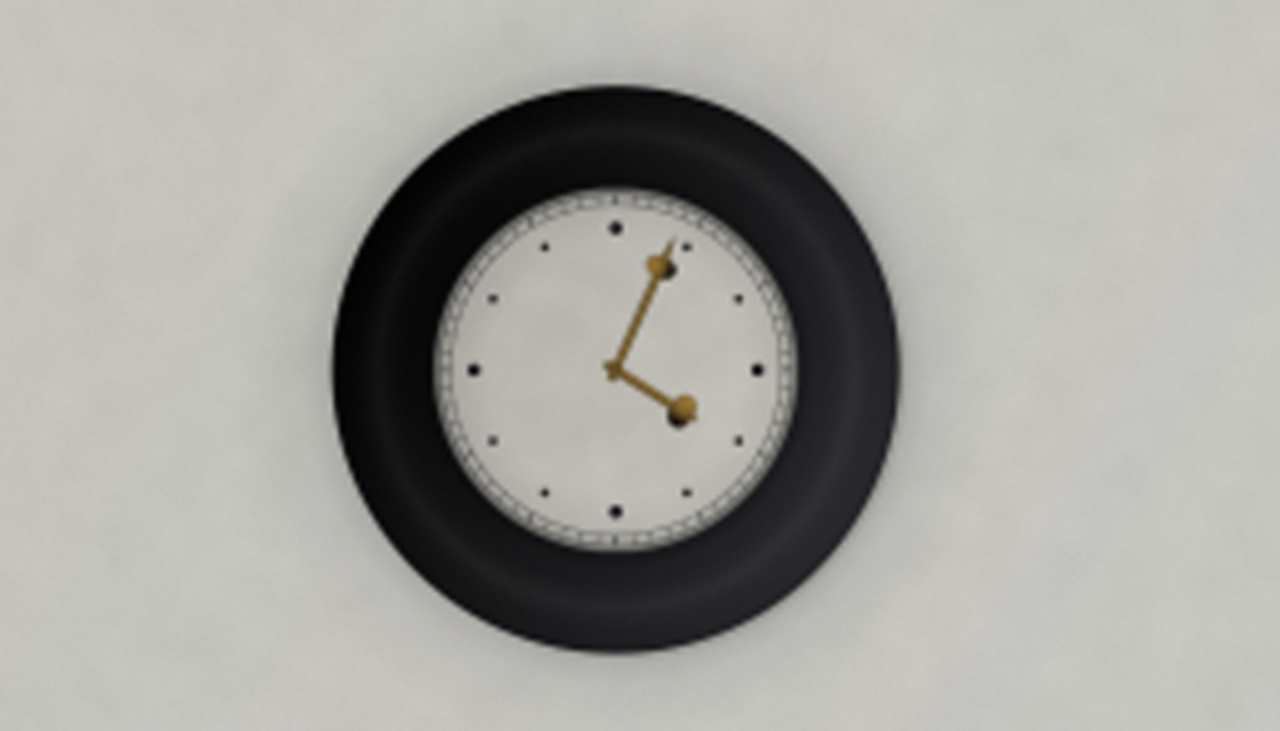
4:04
